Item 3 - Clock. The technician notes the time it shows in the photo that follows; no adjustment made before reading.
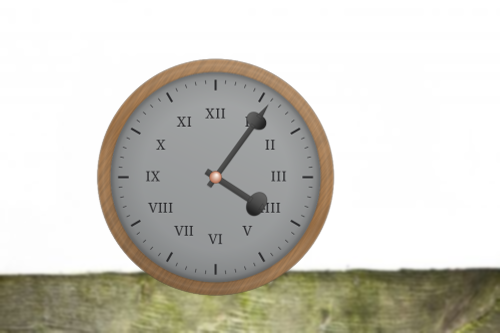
4:06
